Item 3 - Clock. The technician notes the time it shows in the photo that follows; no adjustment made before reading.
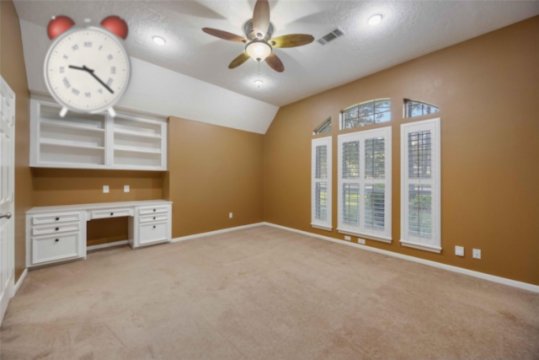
9:22
